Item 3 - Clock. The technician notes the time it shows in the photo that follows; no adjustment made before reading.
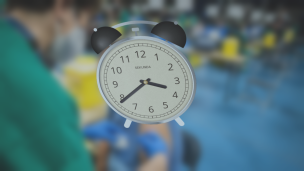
3:39
